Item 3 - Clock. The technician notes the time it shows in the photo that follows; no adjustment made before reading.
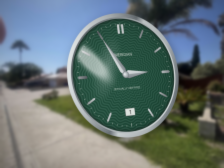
2:55
